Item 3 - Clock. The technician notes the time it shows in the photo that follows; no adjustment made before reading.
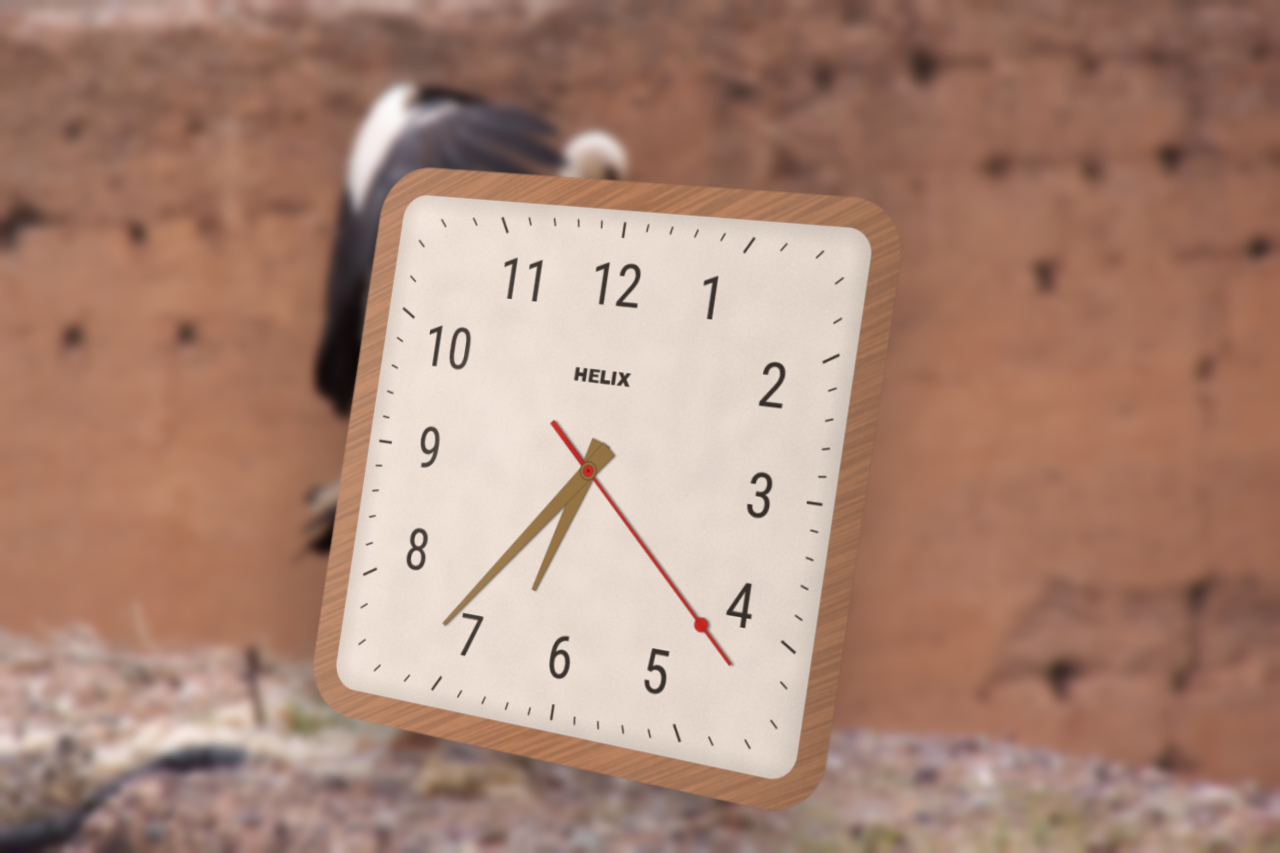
6:36:22
